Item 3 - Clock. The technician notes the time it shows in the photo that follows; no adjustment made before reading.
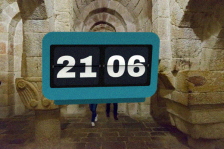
21:06
